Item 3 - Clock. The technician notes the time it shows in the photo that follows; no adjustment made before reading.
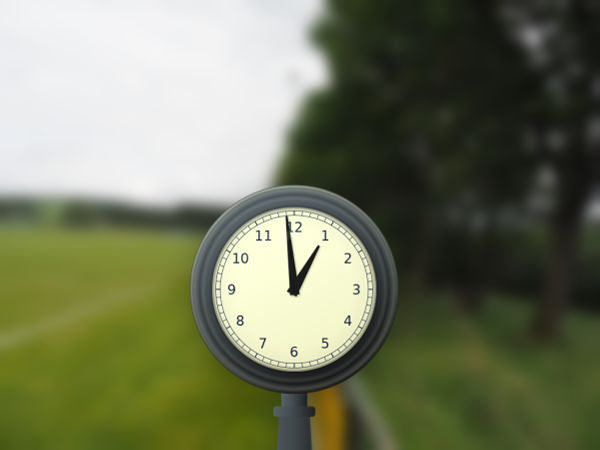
12:59
